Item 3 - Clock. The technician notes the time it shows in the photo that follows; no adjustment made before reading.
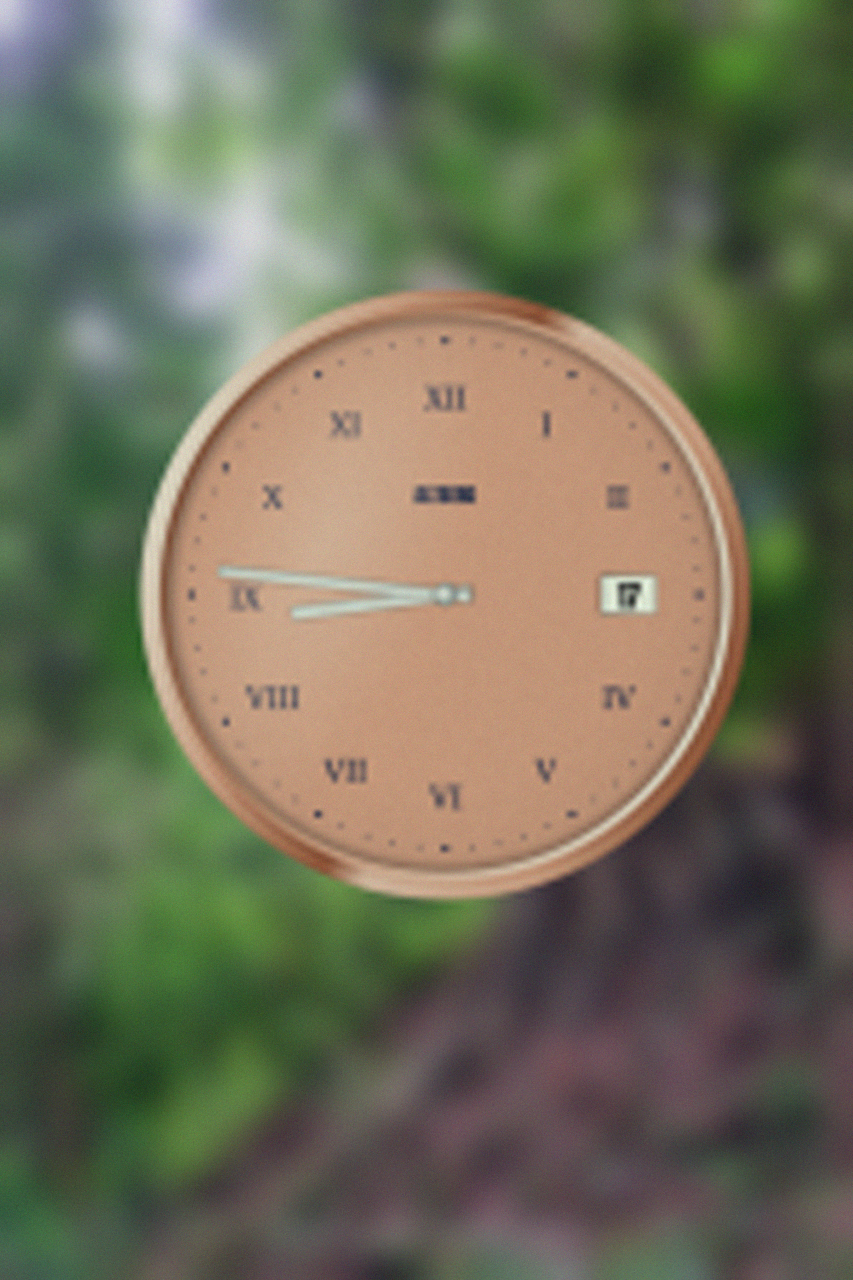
8:46
